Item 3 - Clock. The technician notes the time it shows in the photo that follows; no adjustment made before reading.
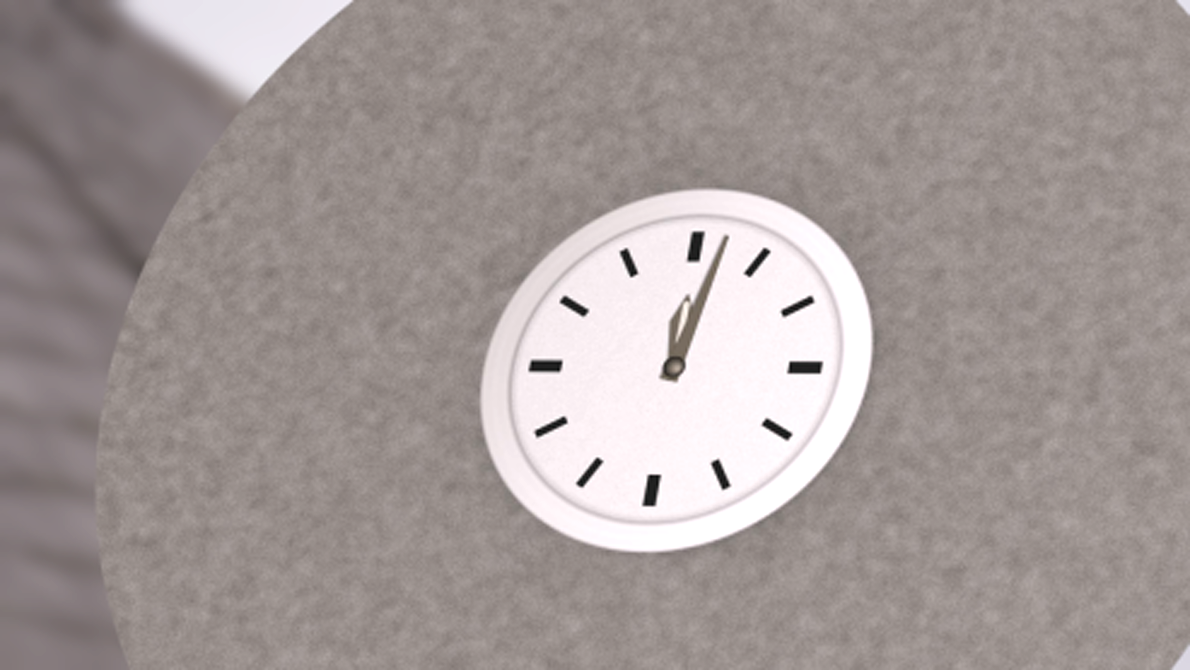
12:02
